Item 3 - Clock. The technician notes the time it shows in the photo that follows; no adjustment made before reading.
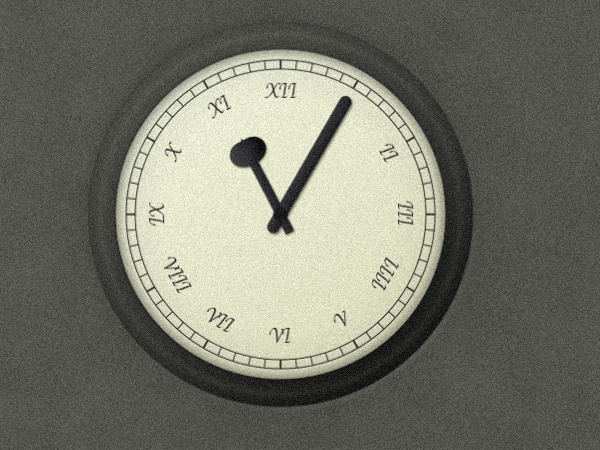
11:05
